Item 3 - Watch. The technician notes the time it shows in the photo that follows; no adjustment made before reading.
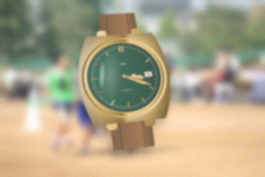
3:19
